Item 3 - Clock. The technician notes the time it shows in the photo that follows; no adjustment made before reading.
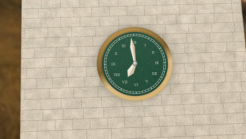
6:59
